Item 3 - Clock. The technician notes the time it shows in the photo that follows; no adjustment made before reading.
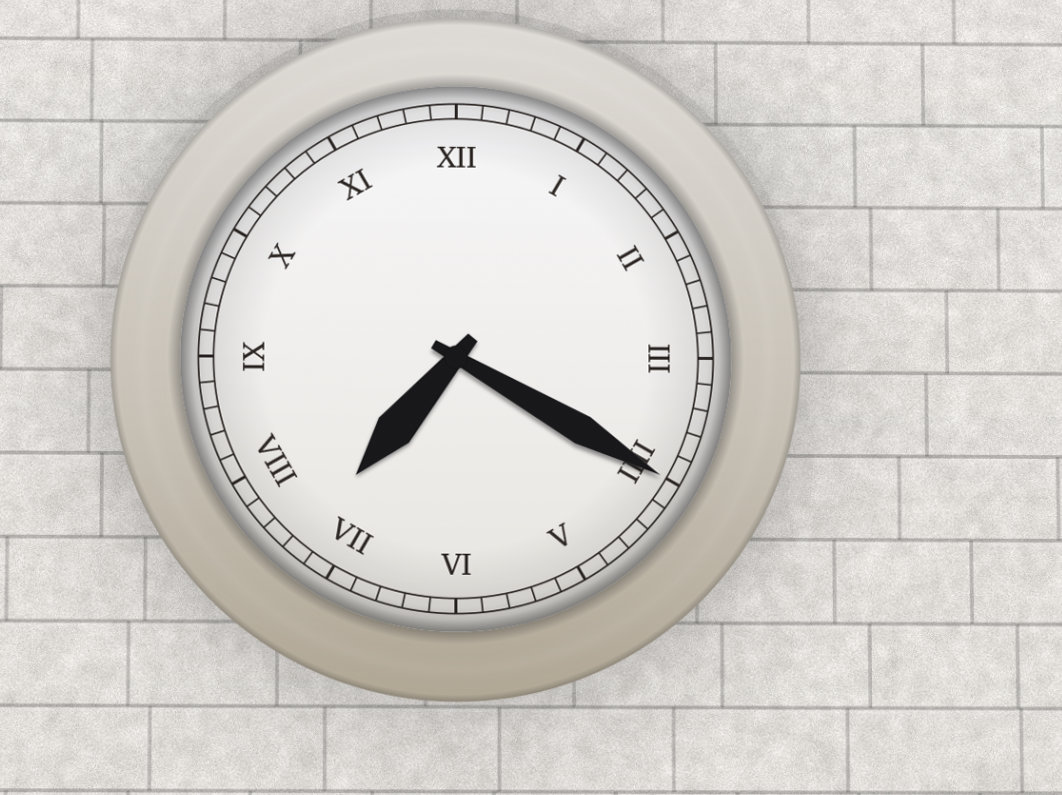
7:20
